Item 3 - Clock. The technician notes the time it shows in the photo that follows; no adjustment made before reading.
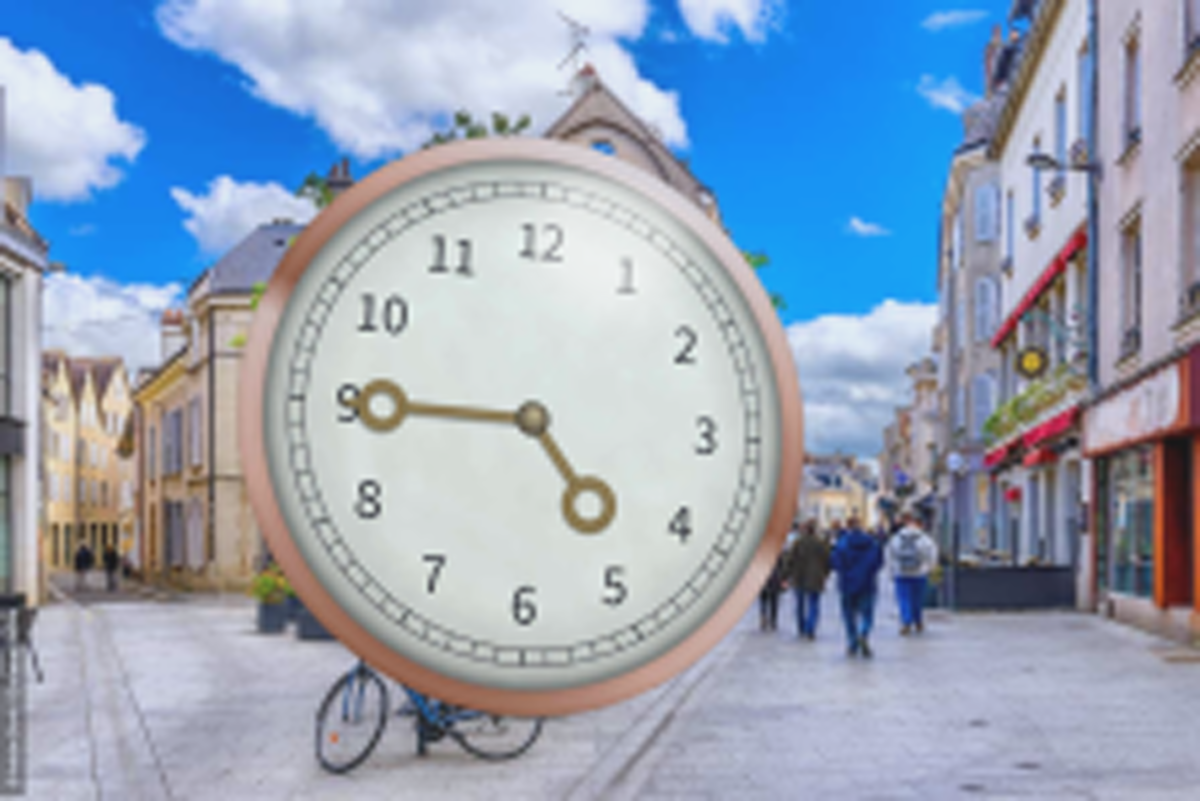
4:45
